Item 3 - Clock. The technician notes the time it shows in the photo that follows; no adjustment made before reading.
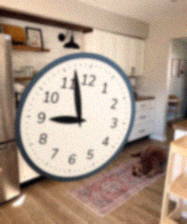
8:57
